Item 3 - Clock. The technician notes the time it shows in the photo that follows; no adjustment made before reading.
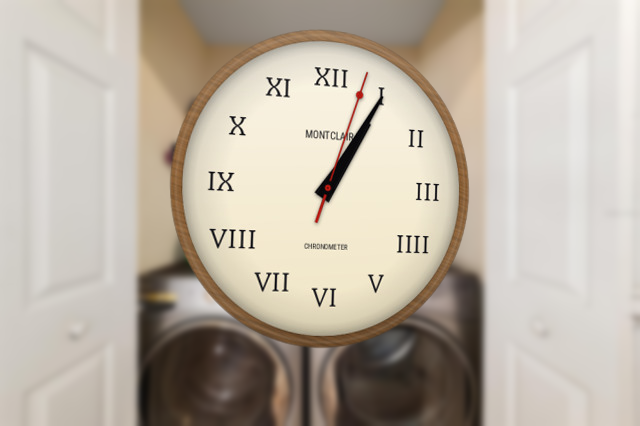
1:05:03
